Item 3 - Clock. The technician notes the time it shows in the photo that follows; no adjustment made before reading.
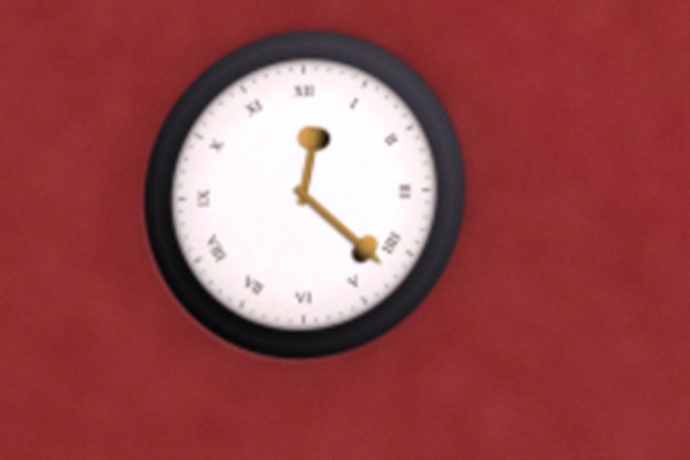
12:22
